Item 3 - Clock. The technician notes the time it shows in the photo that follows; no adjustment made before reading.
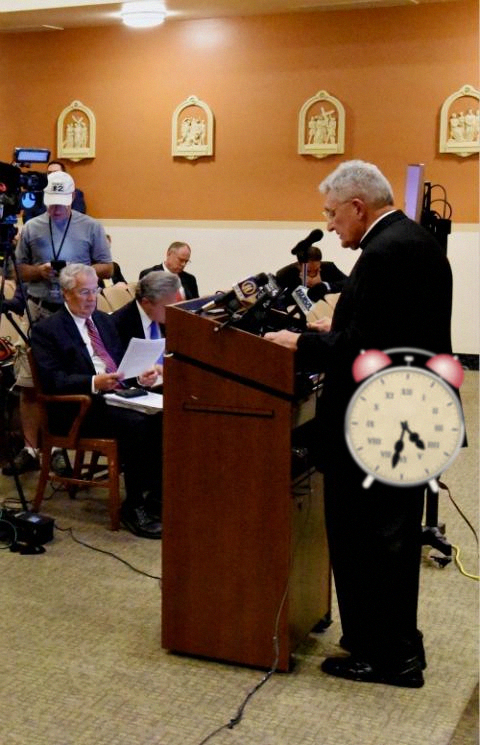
4:32
